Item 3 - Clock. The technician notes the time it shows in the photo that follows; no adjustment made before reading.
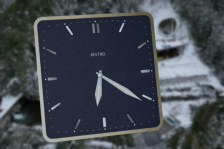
6:21
